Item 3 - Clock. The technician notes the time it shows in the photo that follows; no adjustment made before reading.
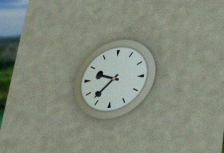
9:37
